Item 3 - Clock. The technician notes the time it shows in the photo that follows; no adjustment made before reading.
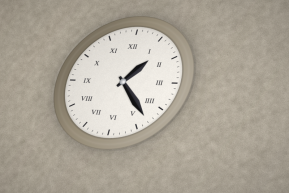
1:23
